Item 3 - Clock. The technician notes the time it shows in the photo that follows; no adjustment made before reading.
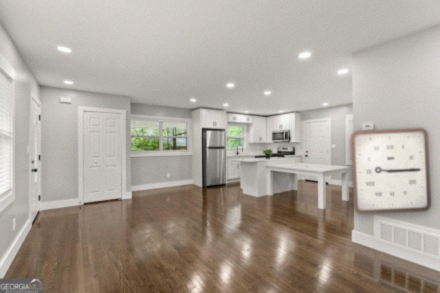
9:15
